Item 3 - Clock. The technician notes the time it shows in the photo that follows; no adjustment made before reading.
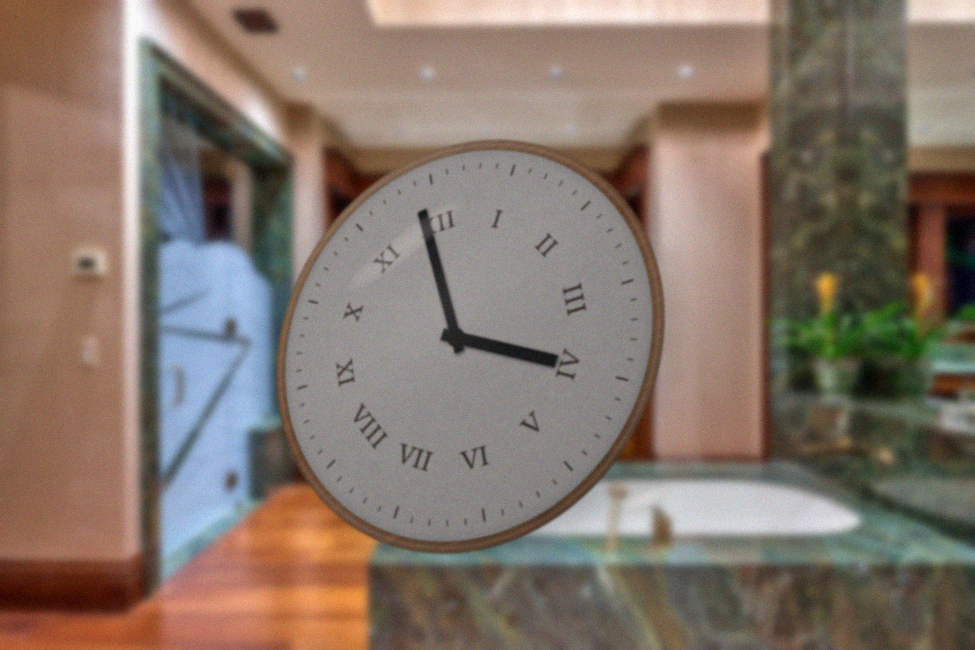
3:59
